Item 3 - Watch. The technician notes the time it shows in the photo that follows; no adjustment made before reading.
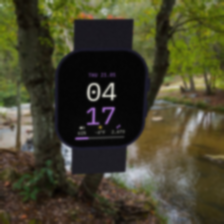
4:17
